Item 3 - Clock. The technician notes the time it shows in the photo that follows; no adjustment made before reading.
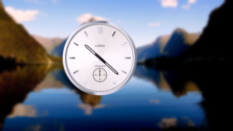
10:22
